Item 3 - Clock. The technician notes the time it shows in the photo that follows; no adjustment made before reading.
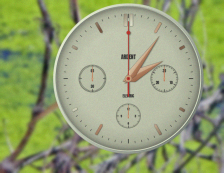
2:06
